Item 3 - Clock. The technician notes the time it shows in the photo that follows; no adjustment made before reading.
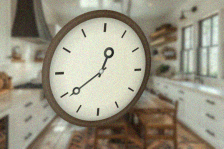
12:39
